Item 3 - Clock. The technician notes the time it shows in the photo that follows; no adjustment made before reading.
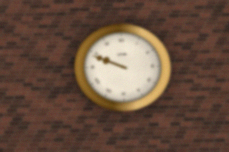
9:49
